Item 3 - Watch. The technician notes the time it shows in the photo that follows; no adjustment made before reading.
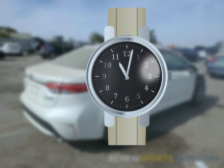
11:02
